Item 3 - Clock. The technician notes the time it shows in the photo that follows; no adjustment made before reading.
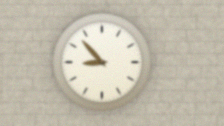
8:53
